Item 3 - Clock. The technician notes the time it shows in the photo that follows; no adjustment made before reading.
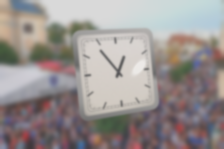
12:54
